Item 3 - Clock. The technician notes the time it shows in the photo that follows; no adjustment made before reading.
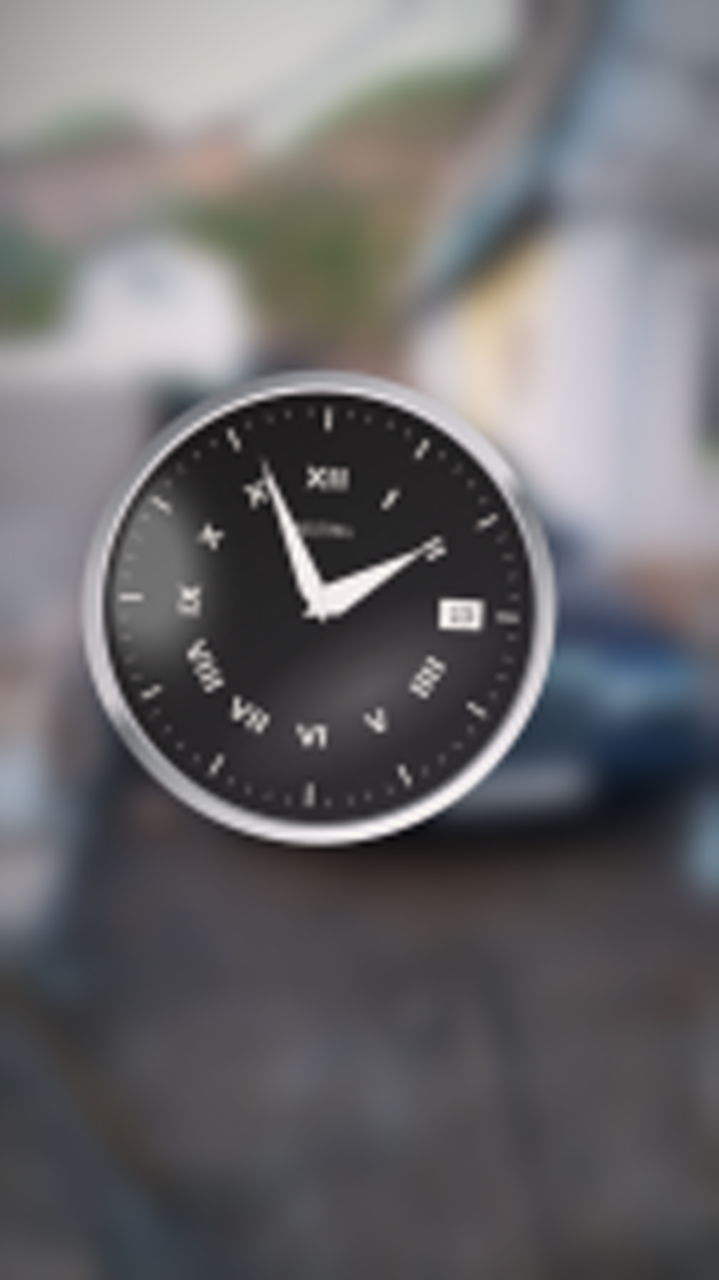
1:56
